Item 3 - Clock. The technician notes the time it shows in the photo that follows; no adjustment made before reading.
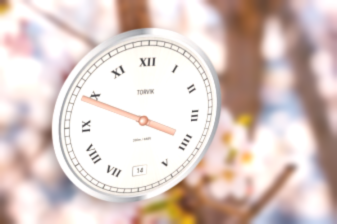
3:49
